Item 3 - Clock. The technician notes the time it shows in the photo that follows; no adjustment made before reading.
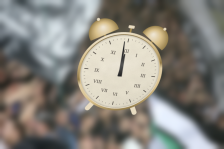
11:59
